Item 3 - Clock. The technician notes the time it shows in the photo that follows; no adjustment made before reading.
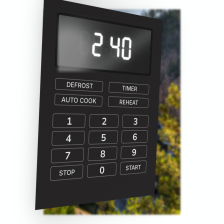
2:40
